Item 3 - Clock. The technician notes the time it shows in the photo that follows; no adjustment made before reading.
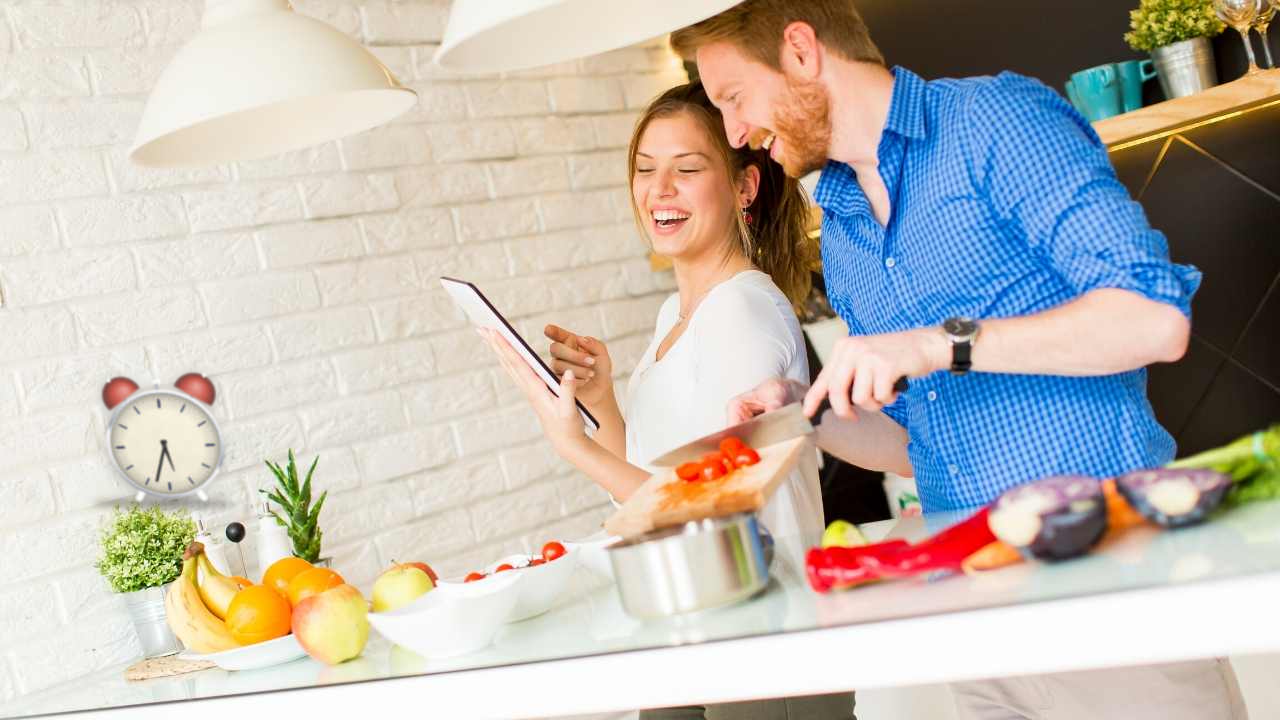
5:33
